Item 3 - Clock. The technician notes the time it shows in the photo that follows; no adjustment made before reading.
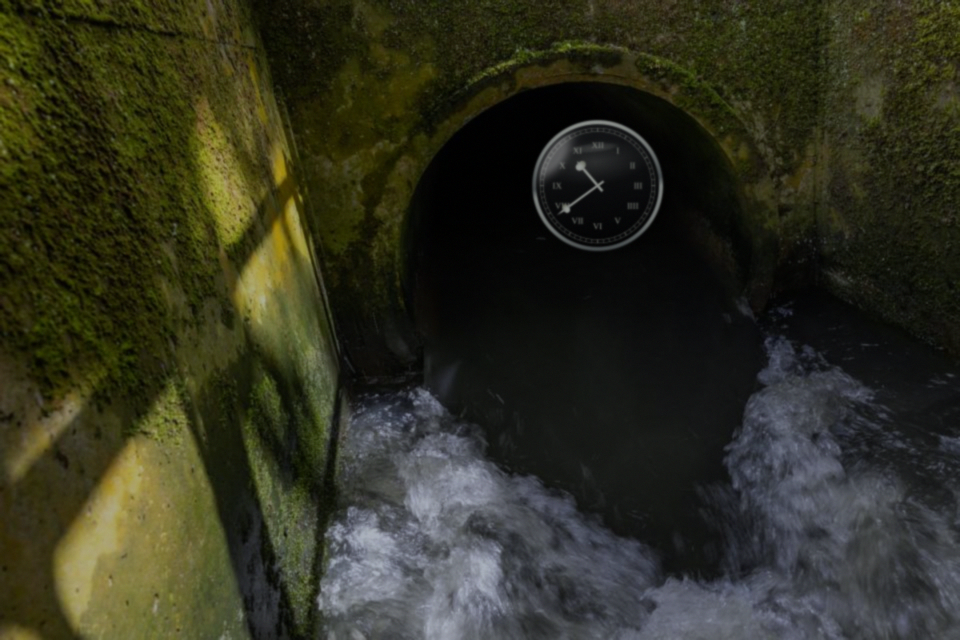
10:39
